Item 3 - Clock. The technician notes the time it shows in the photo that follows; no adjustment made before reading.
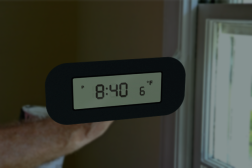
8:40
